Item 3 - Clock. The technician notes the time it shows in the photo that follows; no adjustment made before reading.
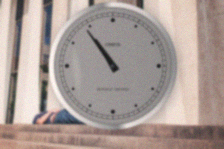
10:54
